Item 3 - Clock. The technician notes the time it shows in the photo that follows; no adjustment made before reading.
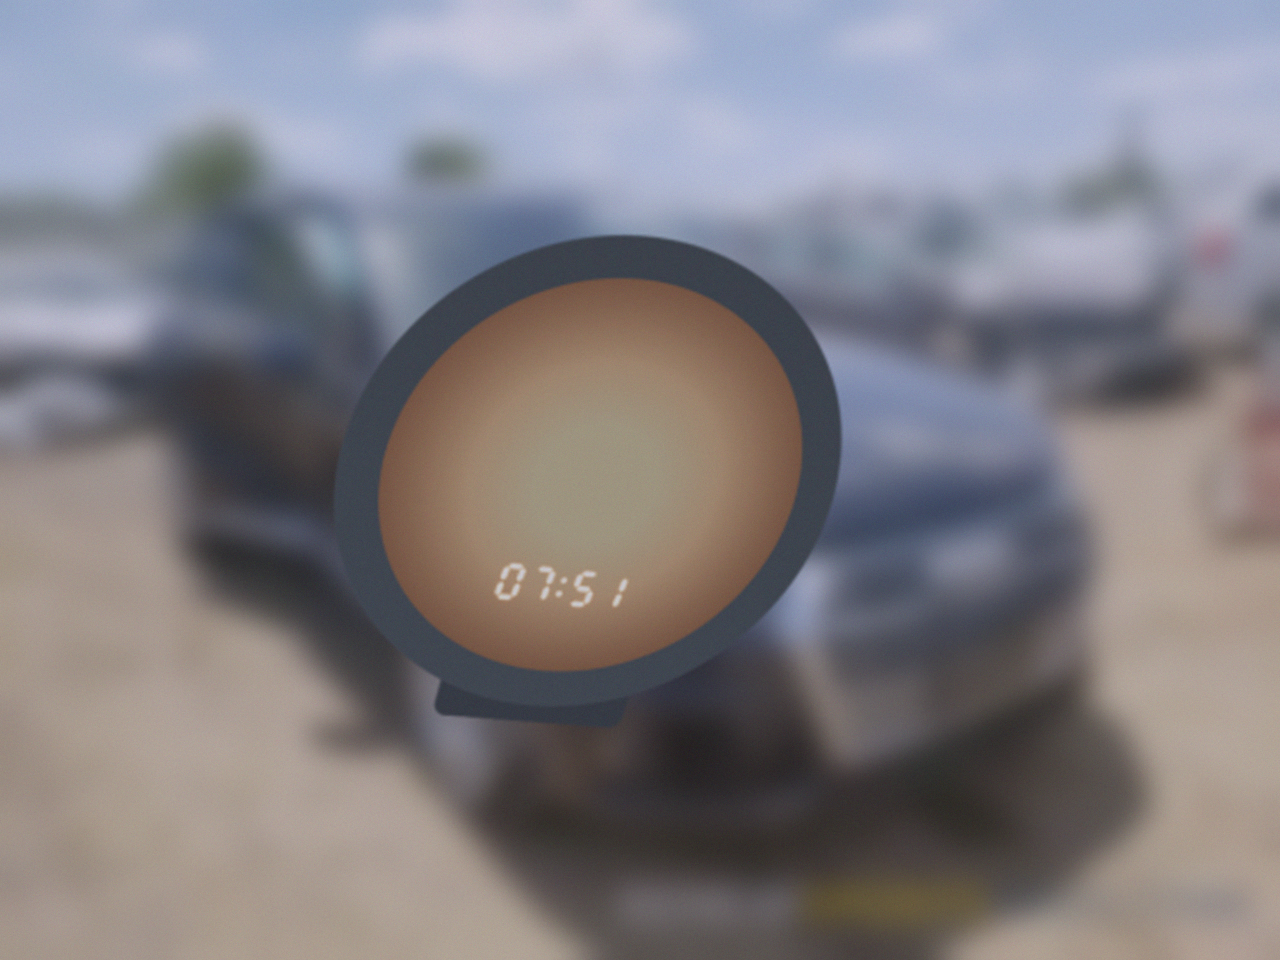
7:51
